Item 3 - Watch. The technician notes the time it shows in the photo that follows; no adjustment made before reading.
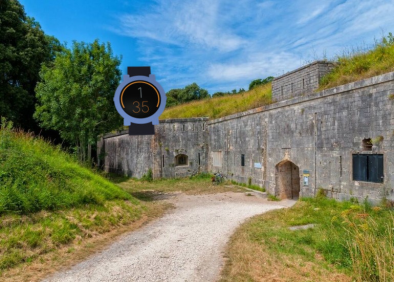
1:35
